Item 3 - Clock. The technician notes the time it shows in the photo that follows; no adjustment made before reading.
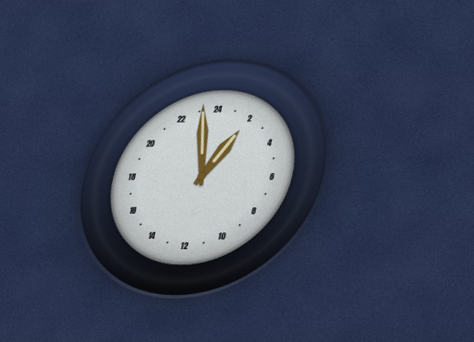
1:58
